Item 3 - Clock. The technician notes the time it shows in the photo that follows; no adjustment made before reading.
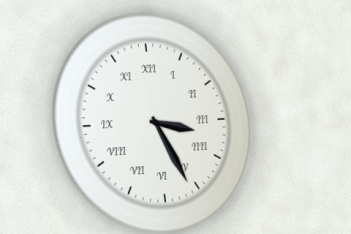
3:26
